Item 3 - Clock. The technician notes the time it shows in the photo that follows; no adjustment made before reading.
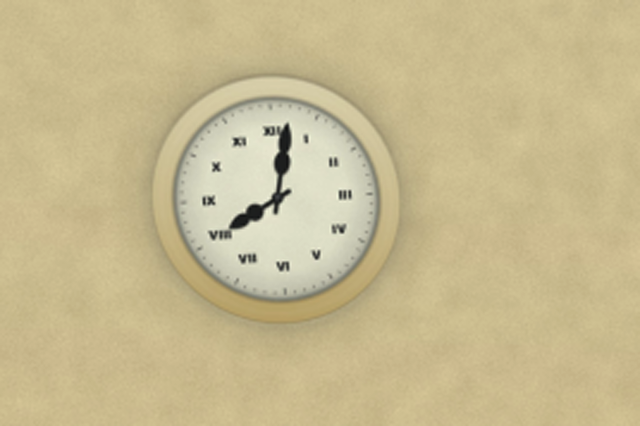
8:02
